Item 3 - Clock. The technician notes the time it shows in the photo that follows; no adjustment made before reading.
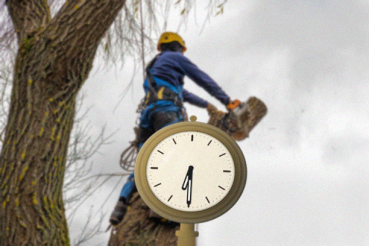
6:30
